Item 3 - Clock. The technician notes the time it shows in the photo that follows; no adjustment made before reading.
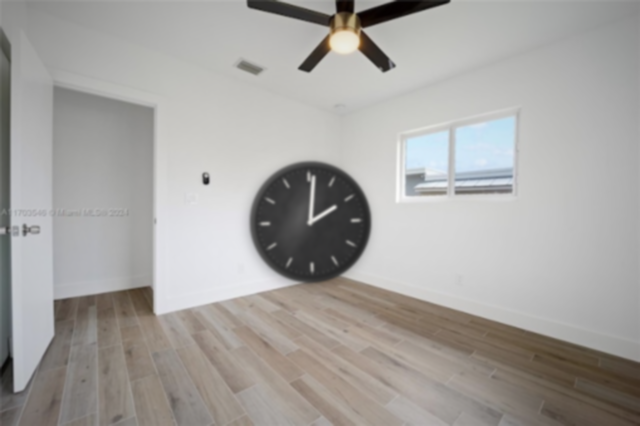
2:01
